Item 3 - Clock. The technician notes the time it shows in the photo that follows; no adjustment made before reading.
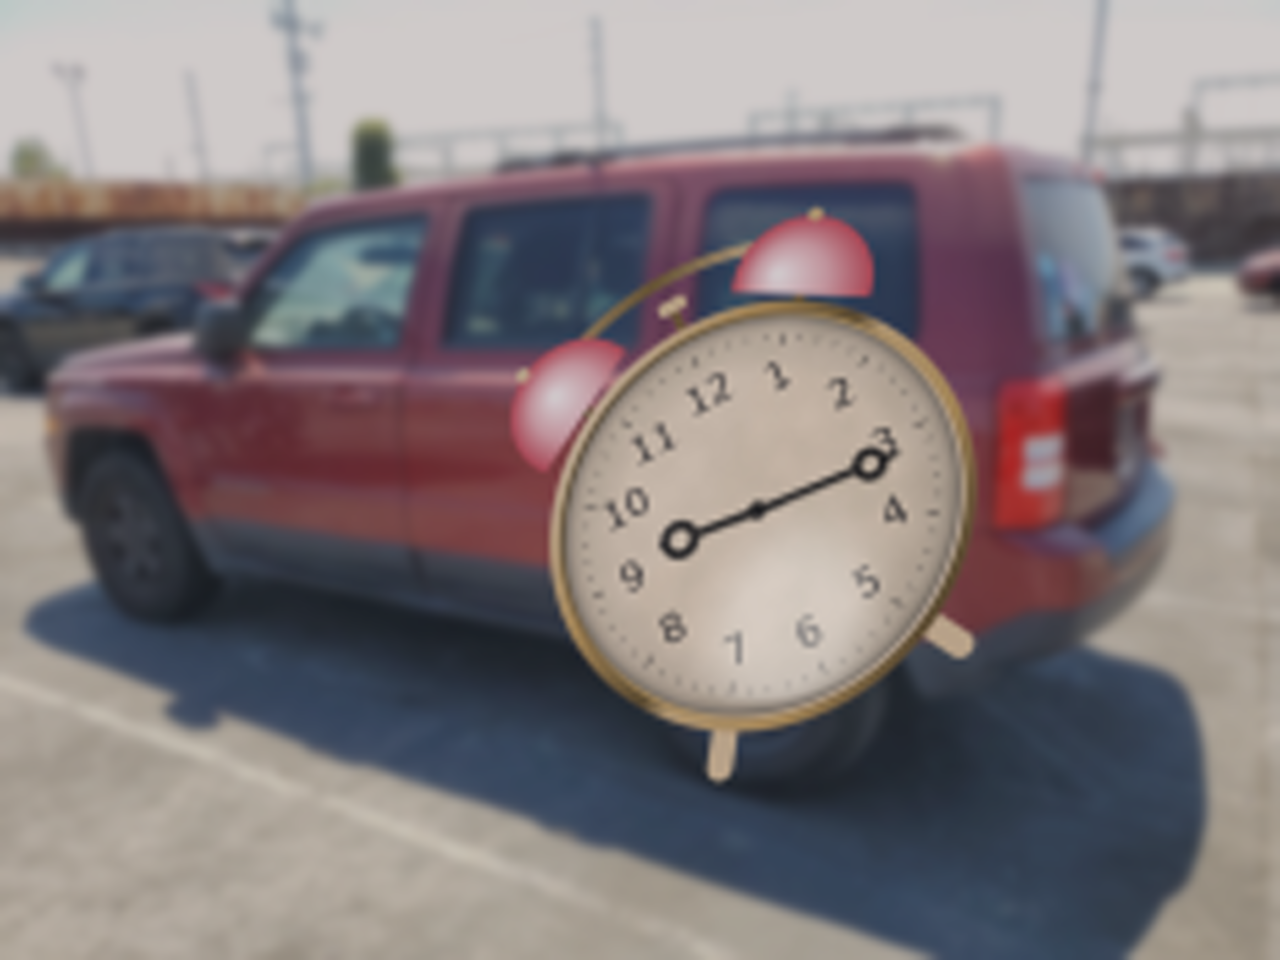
9:16
